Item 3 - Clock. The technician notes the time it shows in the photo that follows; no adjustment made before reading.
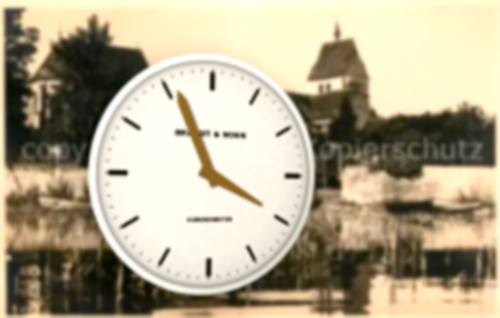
3:56
